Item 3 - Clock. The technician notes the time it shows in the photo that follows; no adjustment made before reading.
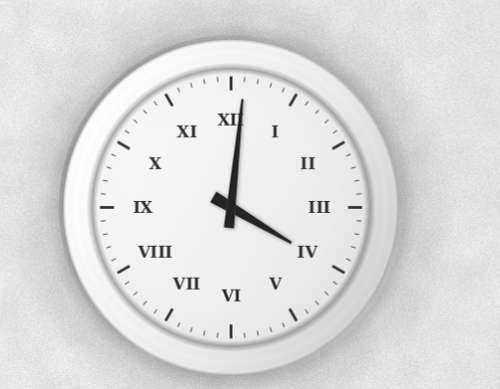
4:01
